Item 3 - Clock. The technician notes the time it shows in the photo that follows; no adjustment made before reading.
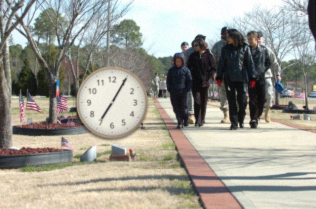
7:05
